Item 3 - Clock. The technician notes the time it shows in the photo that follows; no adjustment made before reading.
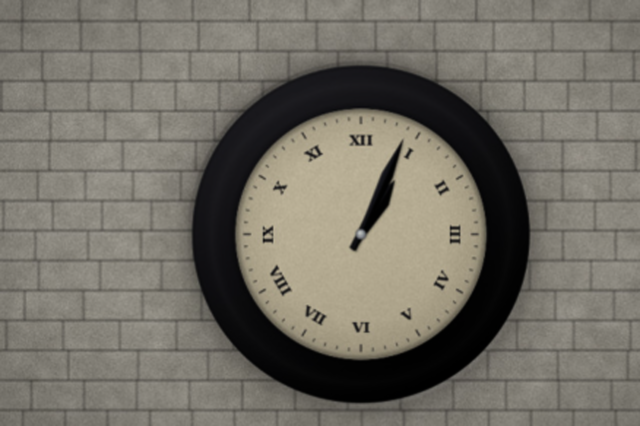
1:04
